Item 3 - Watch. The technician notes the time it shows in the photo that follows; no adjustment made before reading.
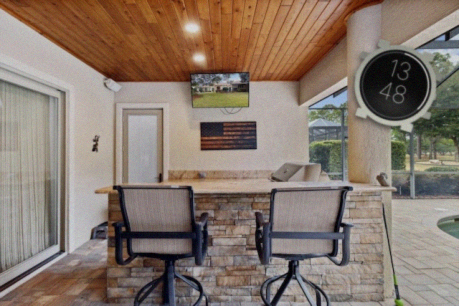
13:48
